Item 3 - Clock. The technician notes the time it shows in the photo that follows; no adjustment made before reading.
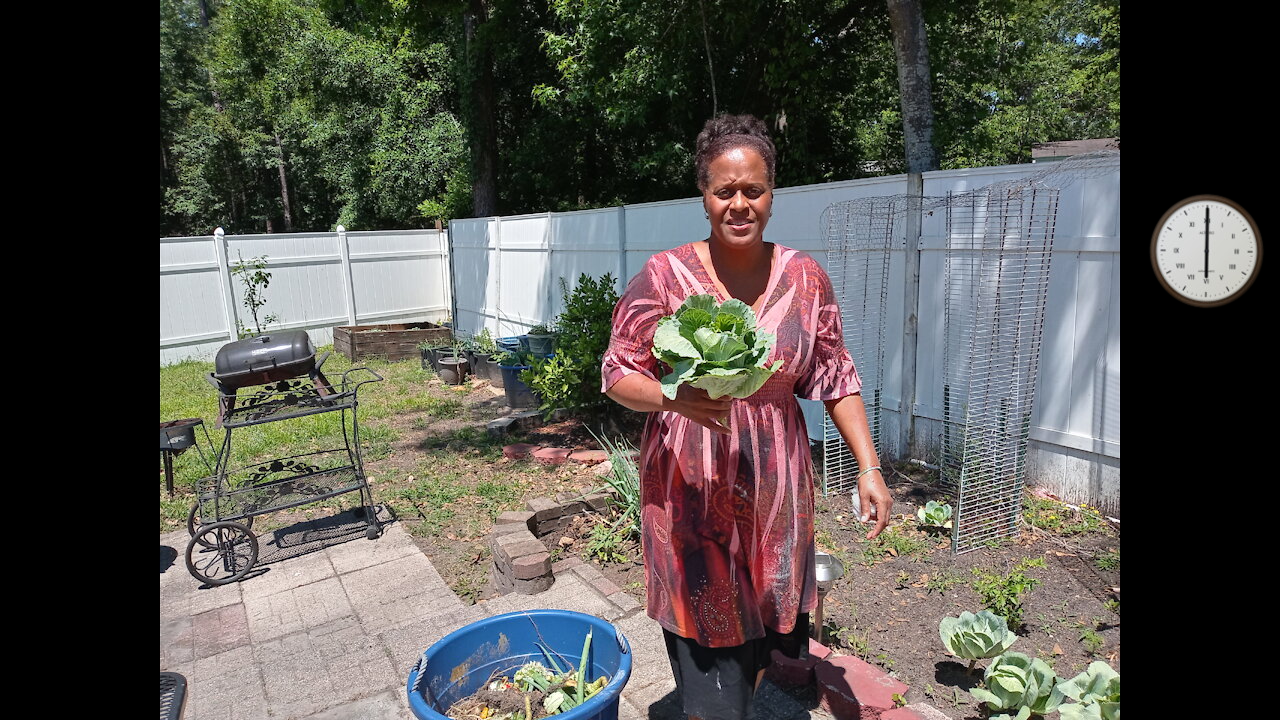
6:00
